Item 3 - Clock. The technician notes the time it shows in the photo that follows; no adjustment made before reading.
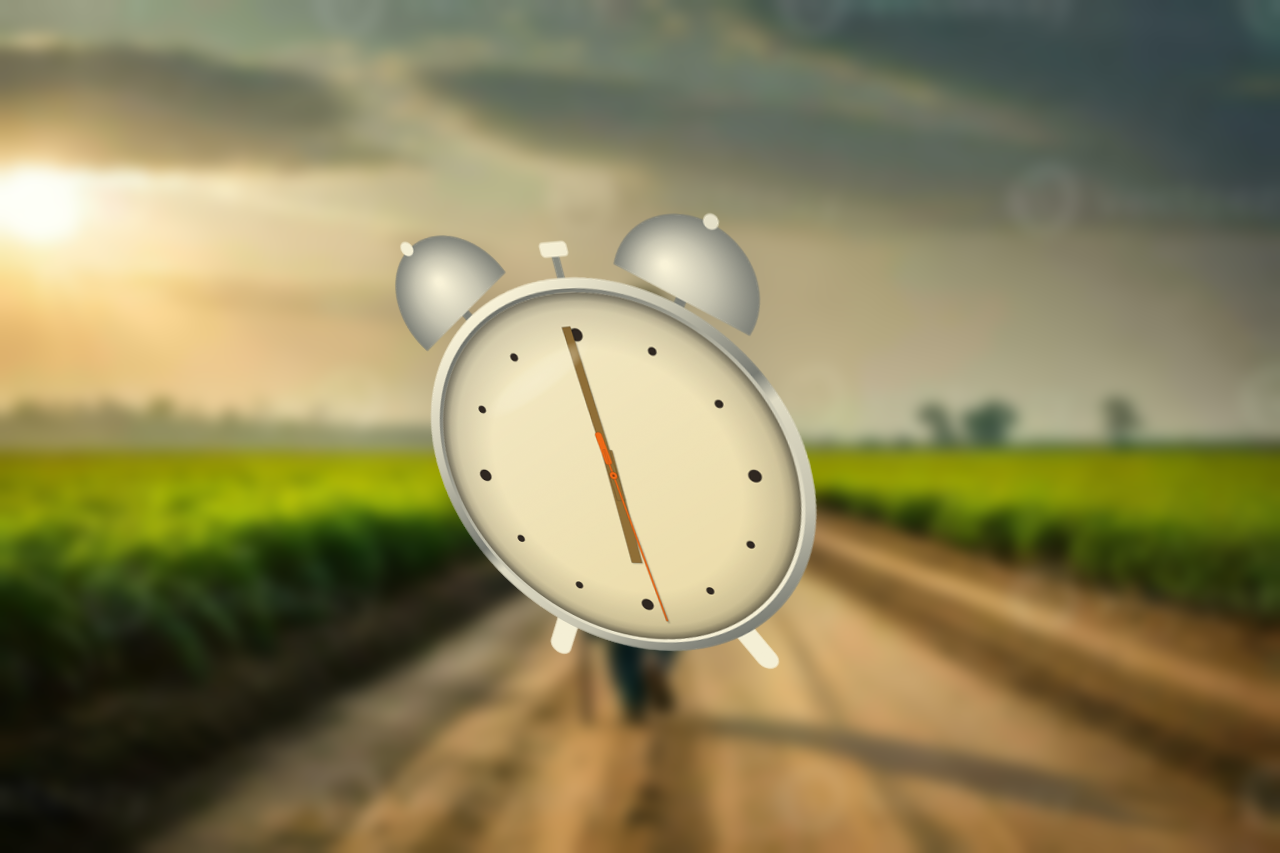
5:59:29
